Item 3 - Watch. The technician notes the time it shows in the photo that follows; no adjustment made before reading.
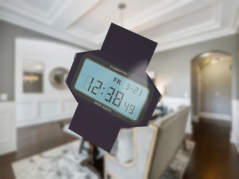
12:38:49
